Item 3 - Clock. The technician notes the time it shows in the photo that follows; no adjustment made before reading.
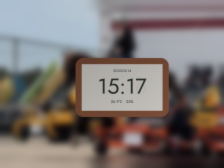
15:17
